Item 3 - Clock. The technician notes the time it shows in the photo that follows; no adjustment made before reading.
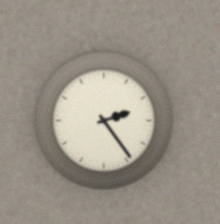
2:24
